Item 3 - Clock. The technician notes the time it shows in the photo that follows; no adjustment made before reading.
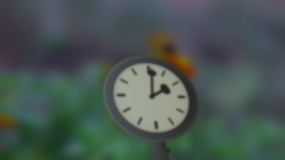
2:01
